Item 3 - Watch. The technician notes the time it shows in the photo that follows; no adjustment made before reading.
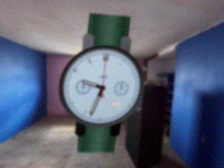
9:33
